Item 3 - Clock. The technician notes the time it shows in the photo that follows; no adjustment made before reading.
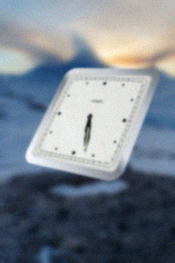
5:27
